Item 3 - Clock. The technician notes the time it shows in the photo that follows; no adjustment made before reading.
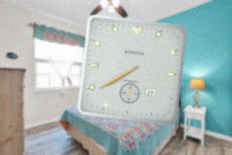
7:39
